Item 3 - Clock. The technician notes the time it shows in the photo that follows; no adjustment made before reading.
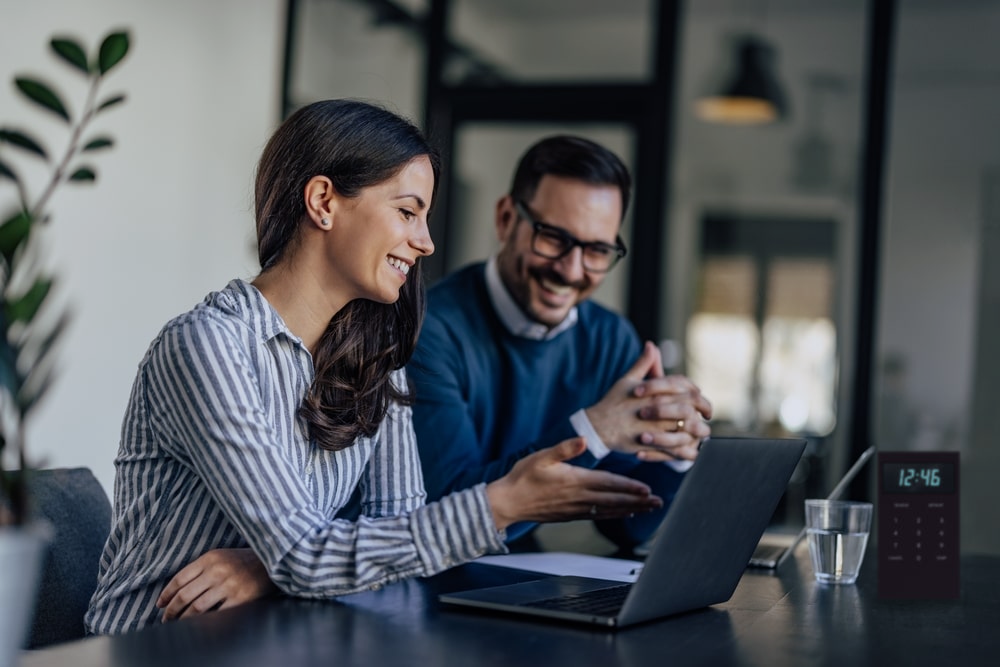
12:46
